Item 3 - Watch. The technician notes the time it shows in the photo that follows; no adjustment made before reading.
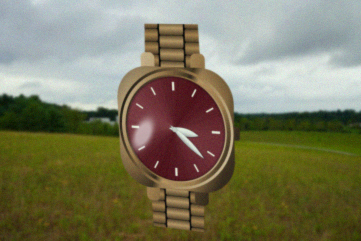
3:22
